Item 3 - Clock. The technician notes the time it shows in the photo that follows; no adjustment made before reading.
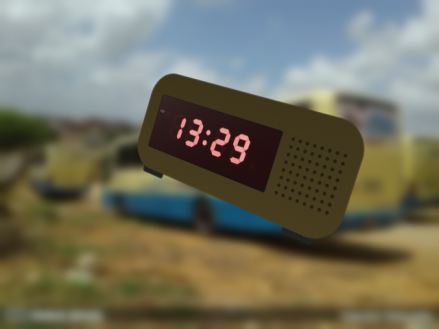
13:29
